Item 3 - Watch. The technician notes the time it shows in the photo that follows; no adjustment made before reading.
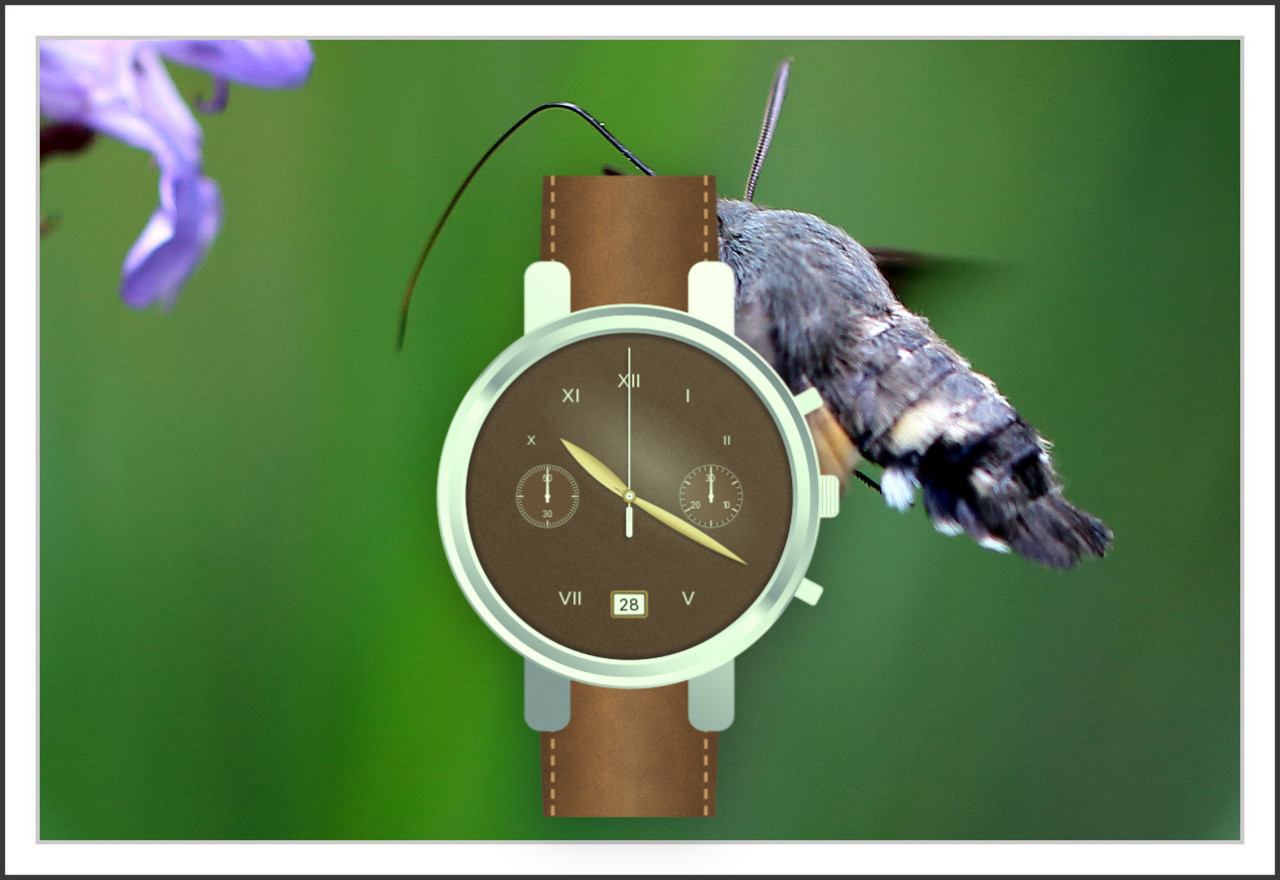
10:20
